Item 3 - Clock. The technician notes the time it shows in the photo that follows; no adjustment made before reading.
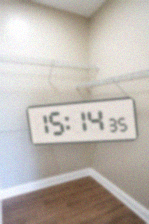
15:14:35
